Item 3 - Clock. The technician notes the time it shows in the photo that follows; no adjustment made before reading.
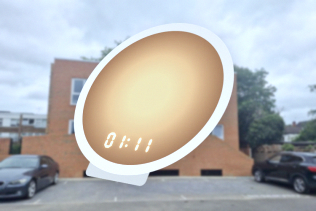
1:11
